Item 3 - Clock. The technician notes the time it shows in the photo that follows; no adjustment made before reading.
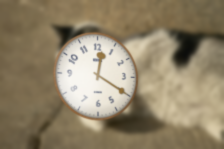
12:20
